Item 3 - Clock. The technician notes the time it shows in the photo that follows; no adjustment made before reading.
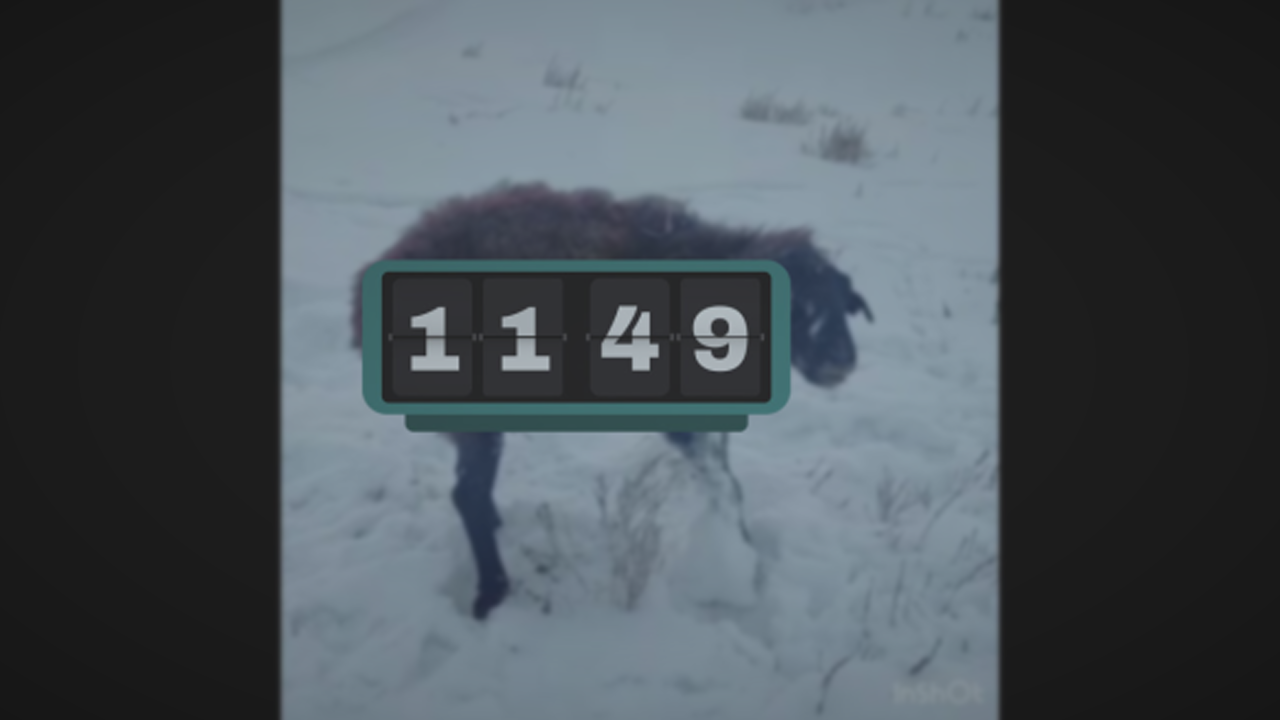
11:49
